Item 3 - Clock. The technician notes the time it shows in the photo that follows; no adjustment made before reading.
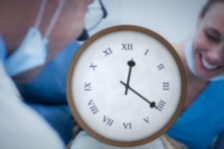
12:21
